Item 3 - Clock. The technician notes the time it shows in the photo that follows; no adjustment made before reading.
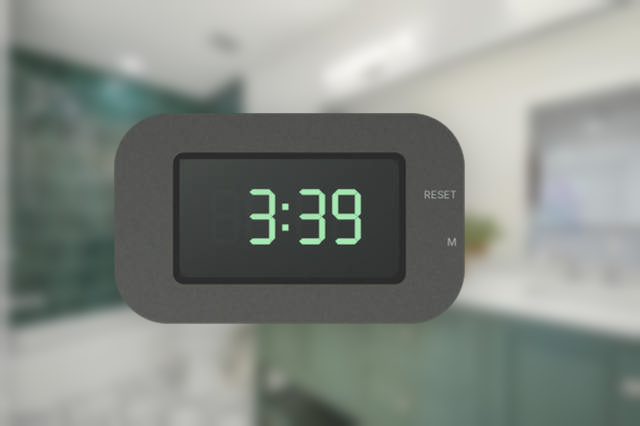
3:39
